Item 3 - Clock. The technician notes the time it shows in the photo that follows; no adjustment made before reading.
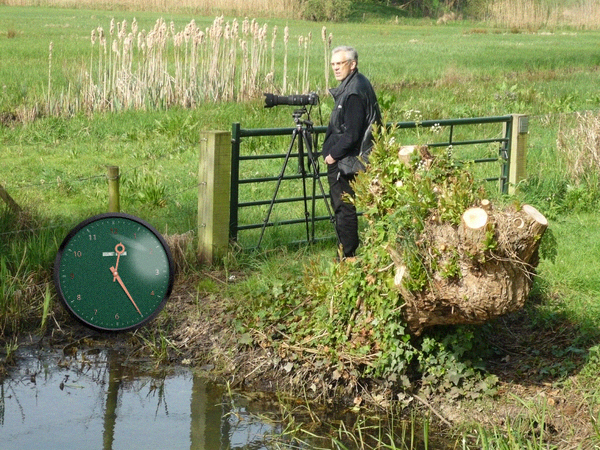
12:25
